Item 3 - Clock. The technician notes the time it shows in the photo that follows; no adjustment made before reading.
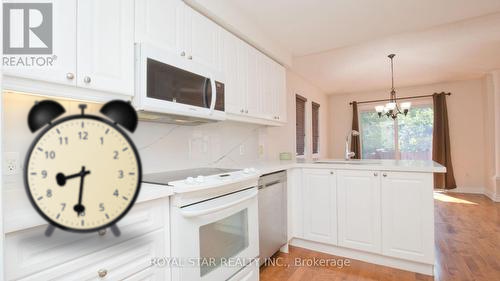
8:31
